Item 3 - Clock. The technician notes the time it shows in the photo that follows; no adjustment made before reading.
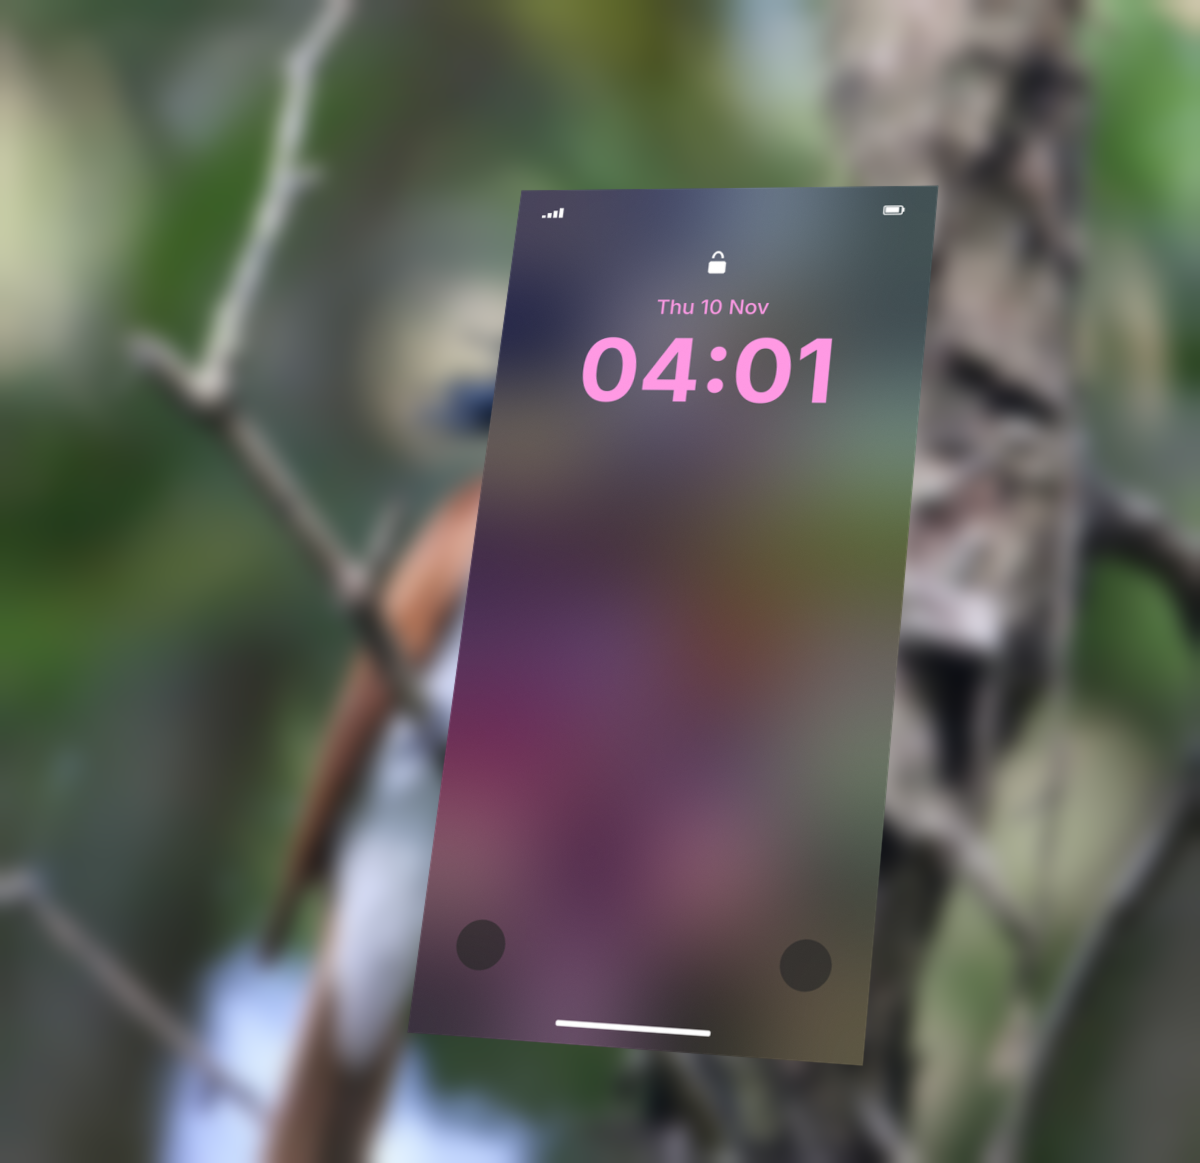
4:01
